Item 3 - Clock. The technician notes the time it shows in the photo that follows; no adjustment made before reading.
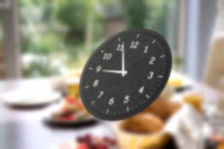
8:56
